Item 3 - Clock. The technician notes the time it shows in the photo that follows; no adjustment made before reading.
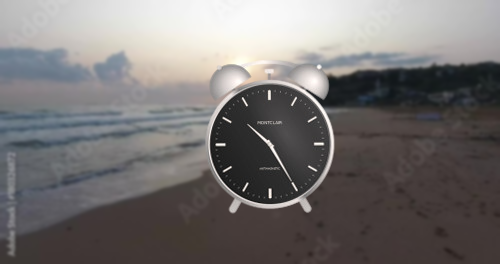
10:25
